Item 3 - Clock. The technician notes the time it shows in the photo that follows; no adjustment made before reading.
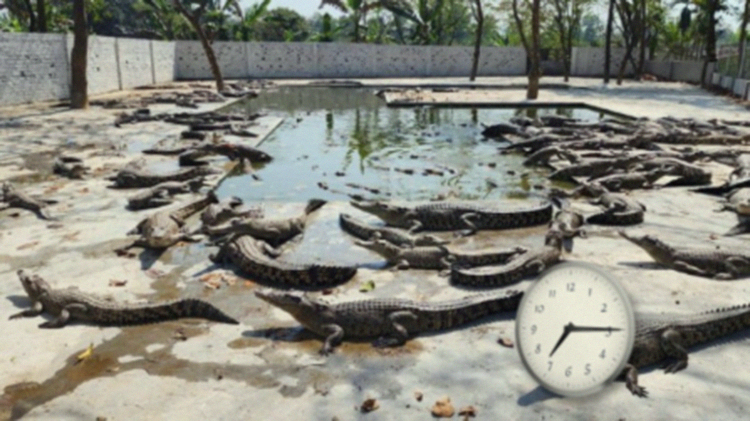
7:15
